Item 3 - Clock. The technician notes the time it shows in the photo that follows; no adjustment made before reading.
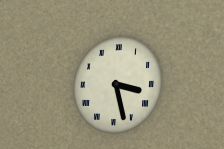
3:27
